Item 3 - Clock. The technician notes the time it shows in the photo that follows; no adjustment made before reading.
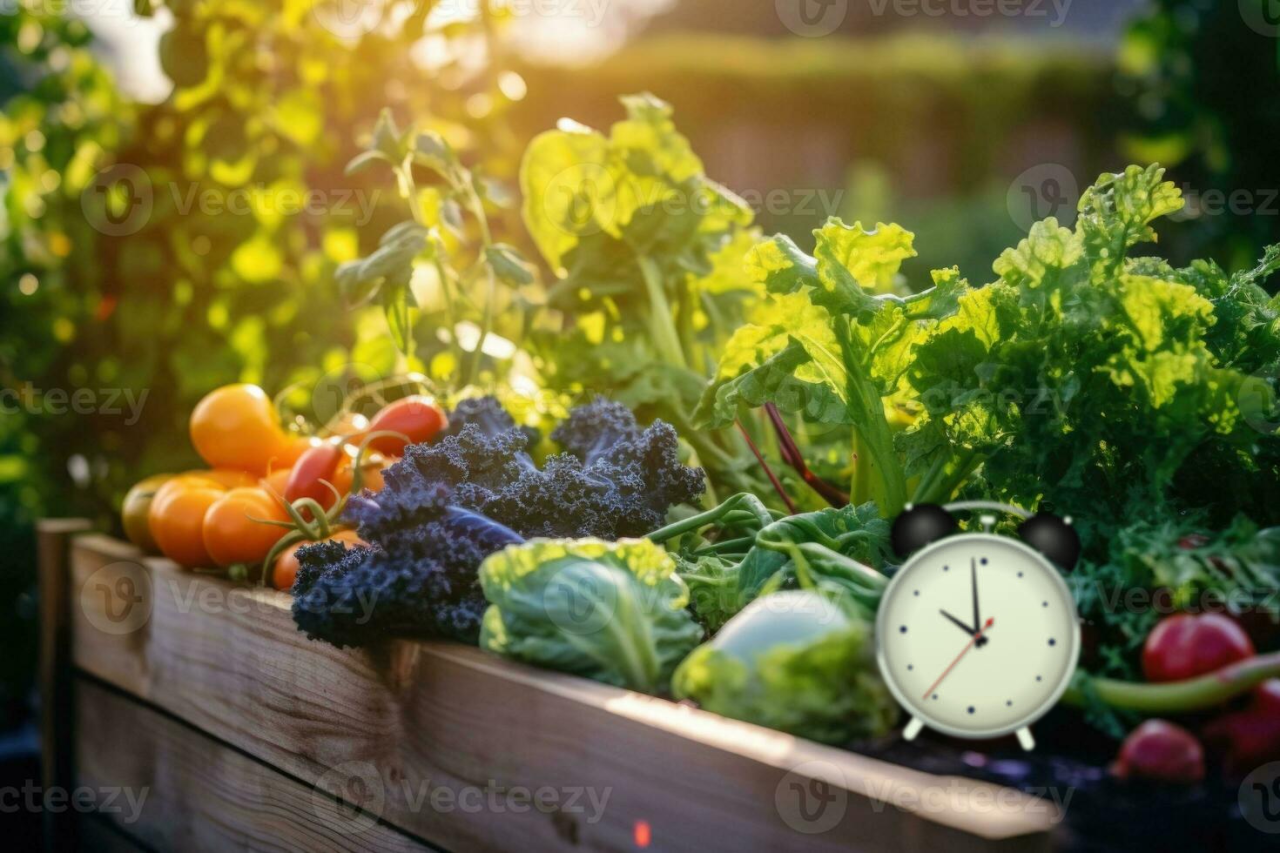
9:58:36
